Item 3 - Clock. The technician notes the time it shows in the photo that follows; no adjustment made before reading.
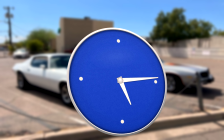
5:14
